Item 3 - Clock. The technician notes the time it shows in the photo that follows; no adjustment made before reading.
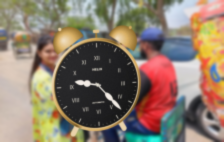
9:23
